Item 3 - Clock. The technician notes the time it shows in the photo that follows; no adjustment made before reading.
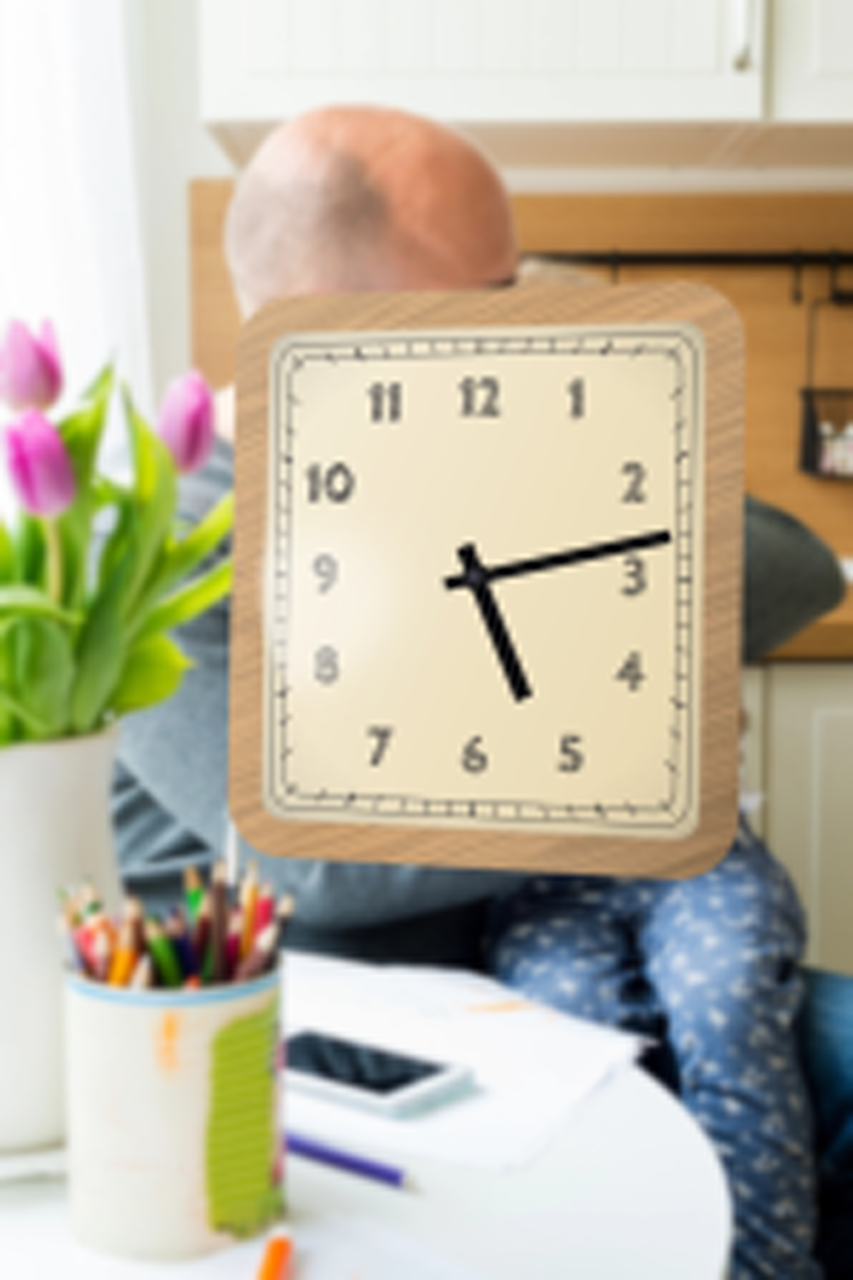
5:13
